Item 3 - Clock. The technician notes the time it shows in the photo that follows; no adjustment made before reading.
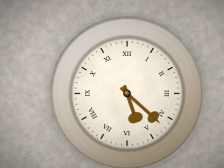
5:22
